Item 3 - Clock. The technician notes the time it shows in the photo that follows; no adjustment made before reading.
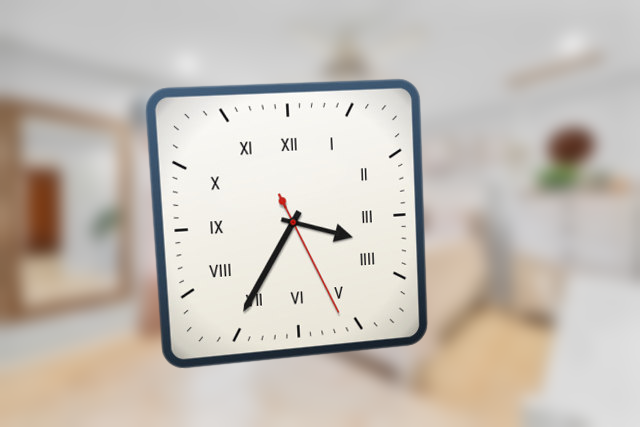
3:35:26
